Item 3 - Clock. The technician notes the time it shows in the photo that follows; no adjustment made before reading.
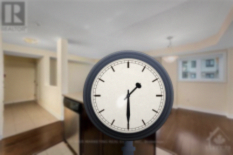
1:30
